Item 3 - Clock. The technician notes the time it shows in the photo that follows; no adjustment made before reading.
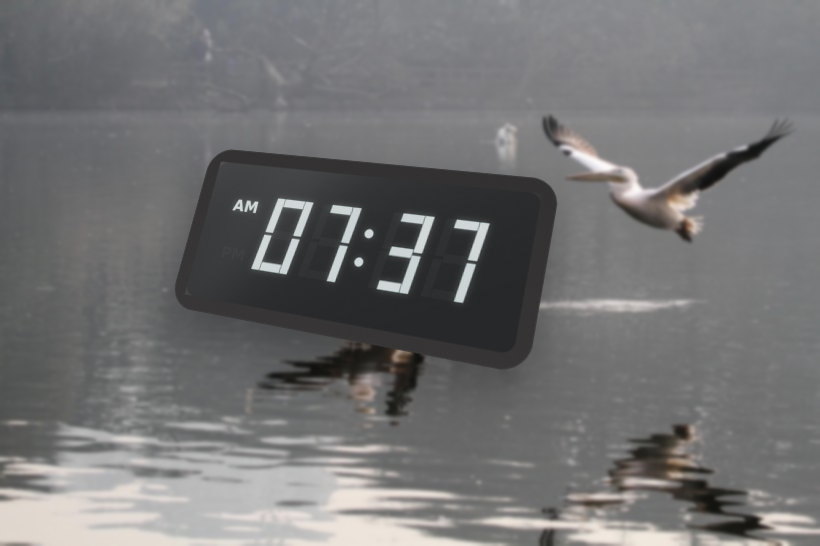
7:37
